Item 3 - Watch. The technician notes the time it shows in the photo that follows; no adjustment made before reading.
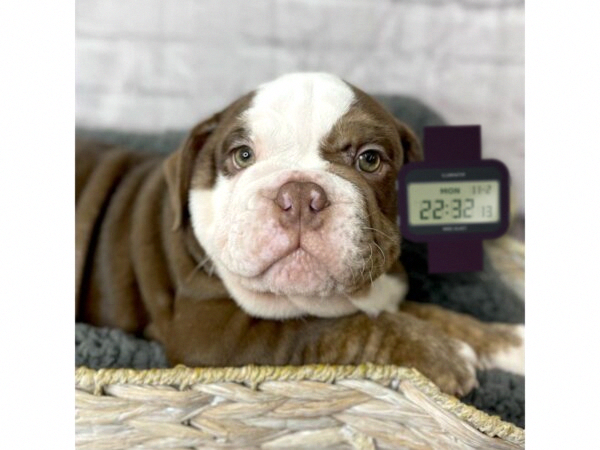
22:32
